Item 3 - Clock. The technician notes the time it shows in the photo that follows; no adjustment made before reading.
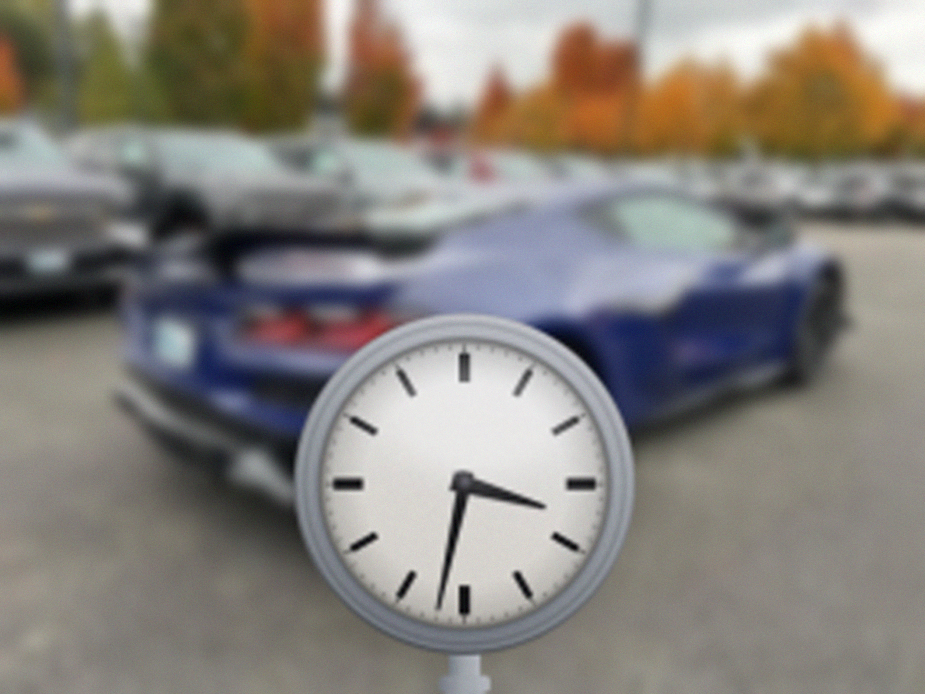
3:32
